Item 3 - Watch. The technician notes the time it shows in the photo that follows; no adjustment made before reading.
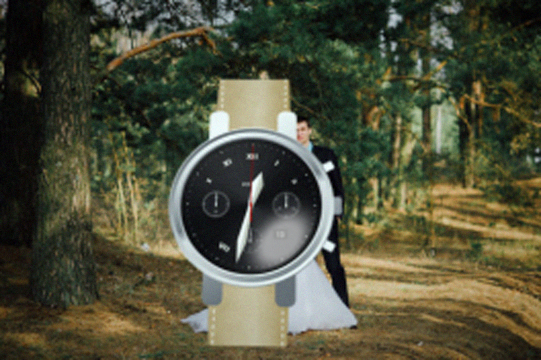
12:32
